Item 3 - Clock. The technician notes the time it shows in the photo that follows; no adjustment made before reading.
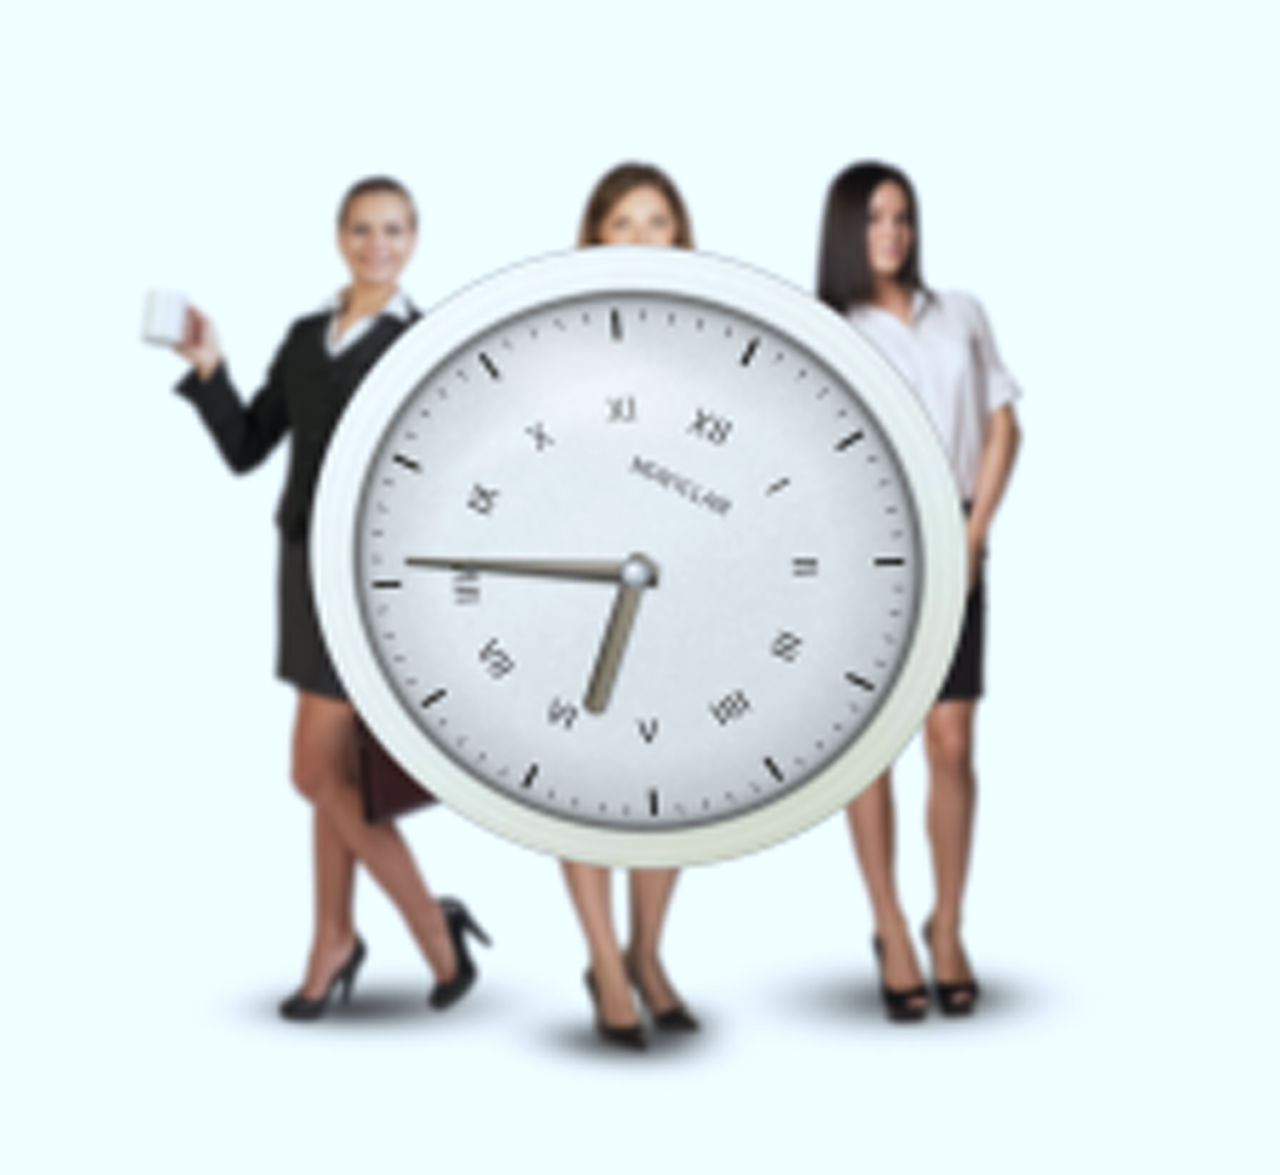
5:41
